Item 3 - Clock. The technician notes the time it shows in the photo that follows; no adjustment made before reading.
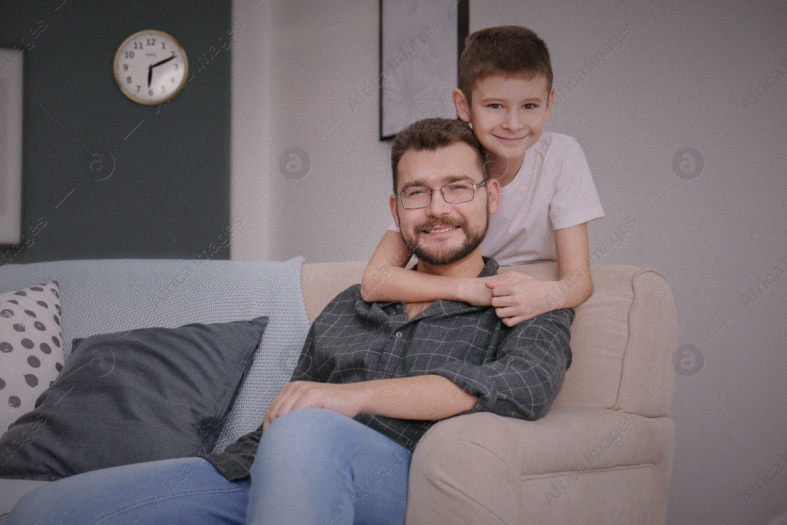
6:11
